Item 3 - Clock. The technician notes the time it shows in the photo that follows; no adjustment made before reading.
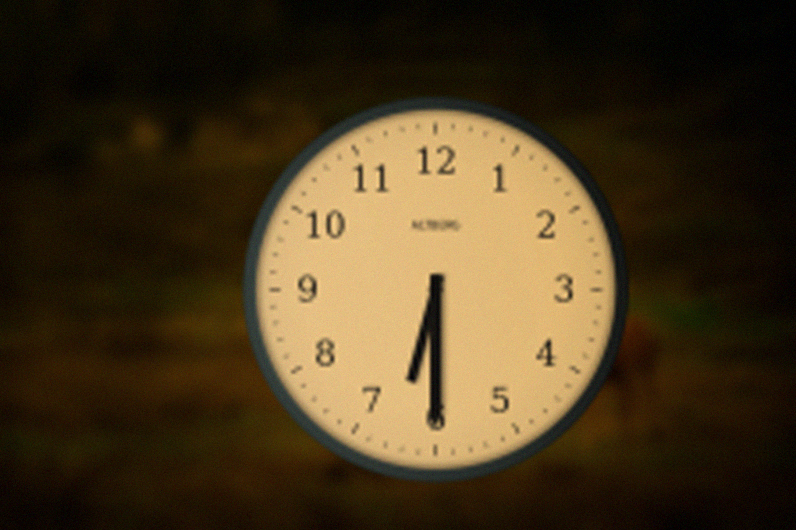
6:30
